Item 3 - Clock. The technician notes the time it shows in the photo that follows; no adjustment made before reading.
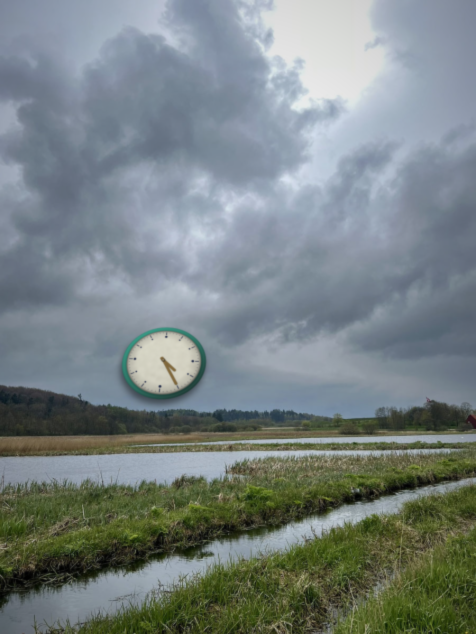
4:25
